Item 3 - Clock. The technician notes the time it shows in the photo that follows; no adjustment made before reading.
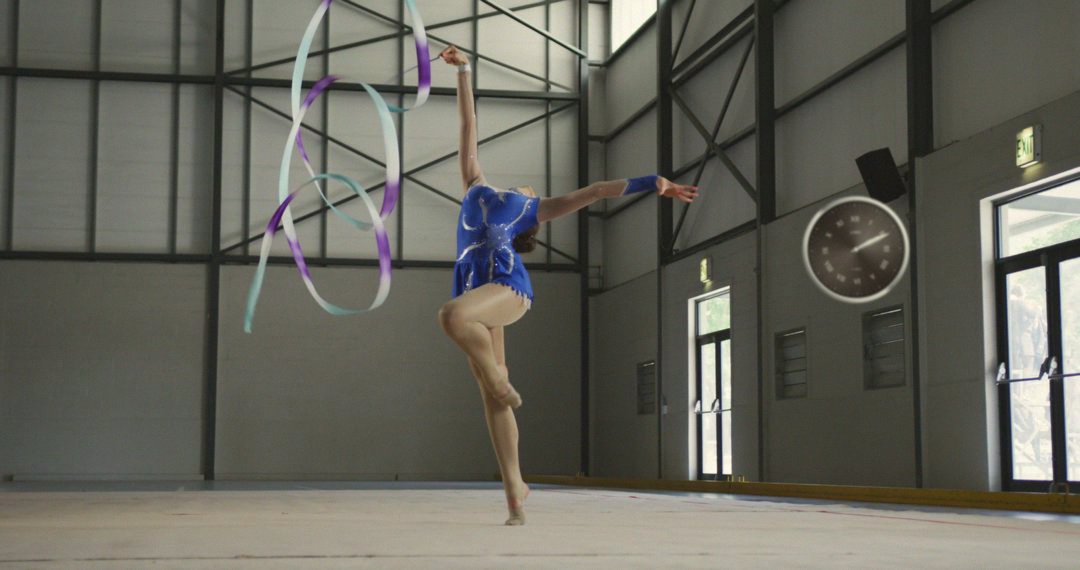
2:11
